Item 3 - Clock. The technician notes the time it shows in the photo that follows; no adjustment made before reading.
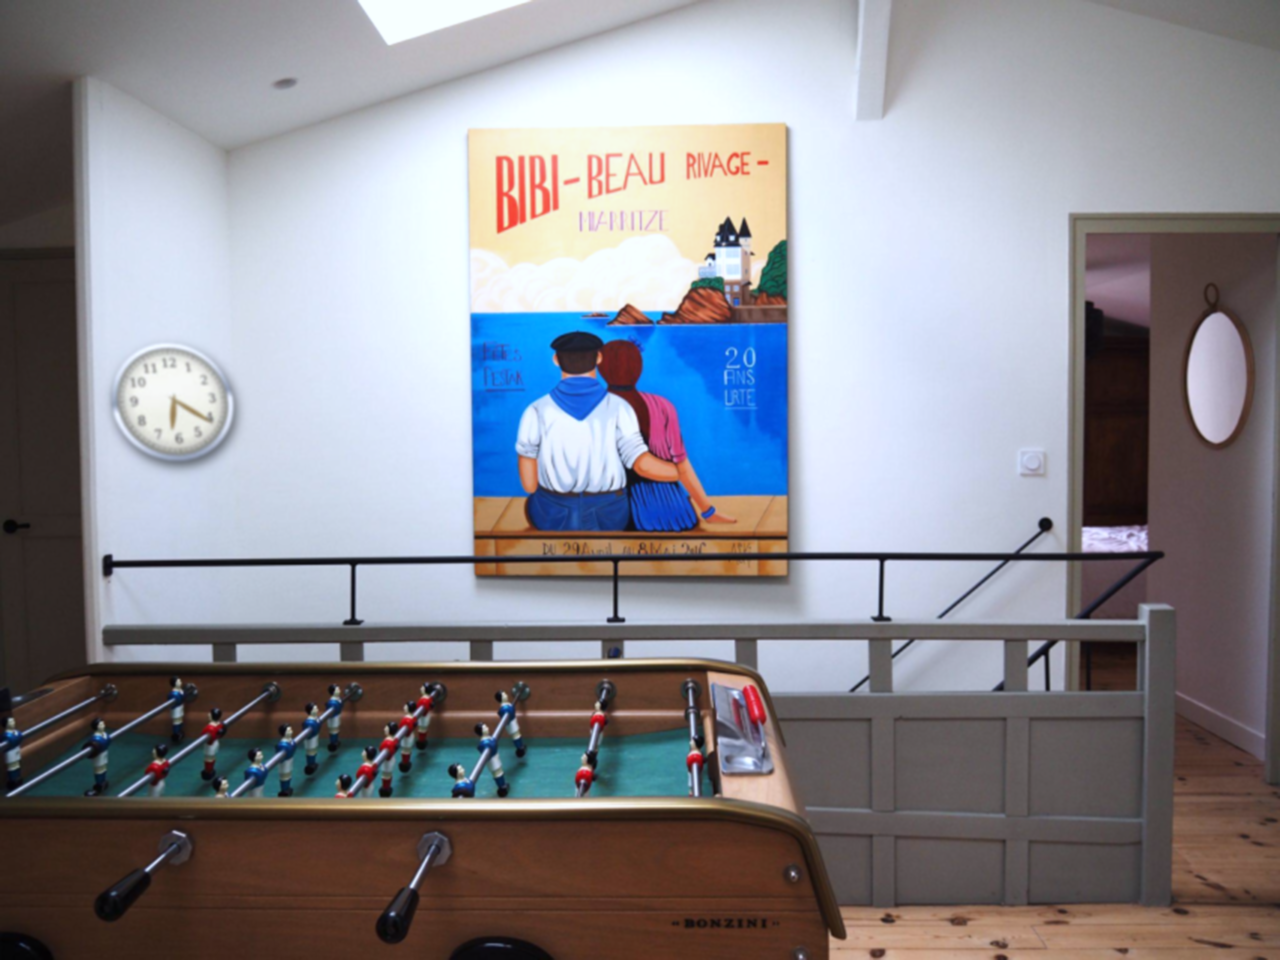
6:21
